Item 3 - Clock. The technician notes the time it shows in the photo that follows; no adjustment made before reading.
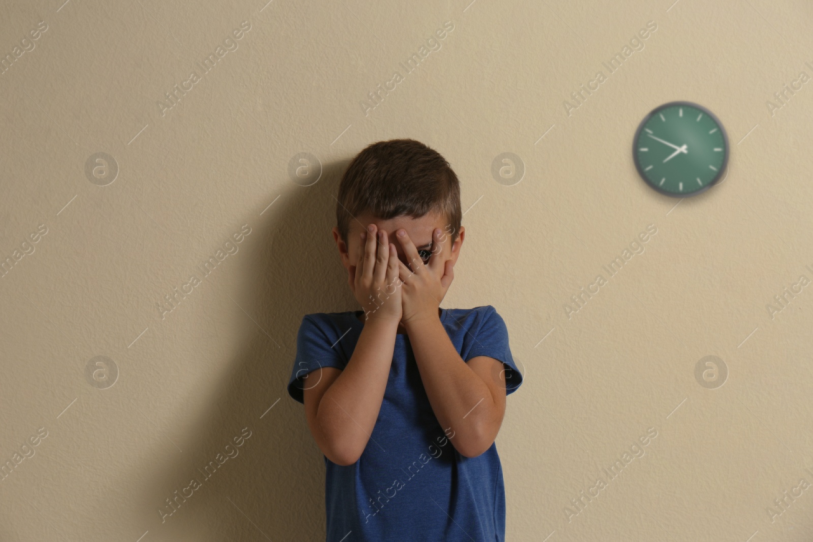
7:49
